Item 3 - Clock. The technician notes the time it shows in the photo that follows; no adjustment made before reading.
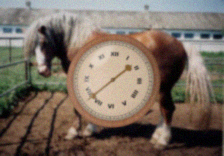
1:38
